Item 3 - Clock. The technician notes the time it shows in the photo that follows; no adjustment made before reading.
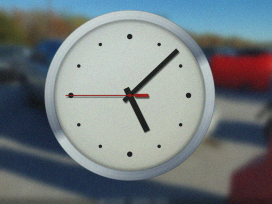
5:07:45
